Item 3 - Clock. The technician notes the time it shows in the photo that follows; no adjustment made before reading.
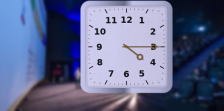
4:15
